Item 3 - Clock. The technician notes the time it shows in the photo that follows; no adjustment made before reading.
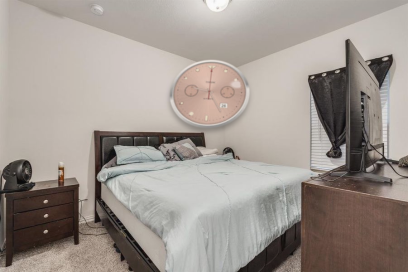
9:25
